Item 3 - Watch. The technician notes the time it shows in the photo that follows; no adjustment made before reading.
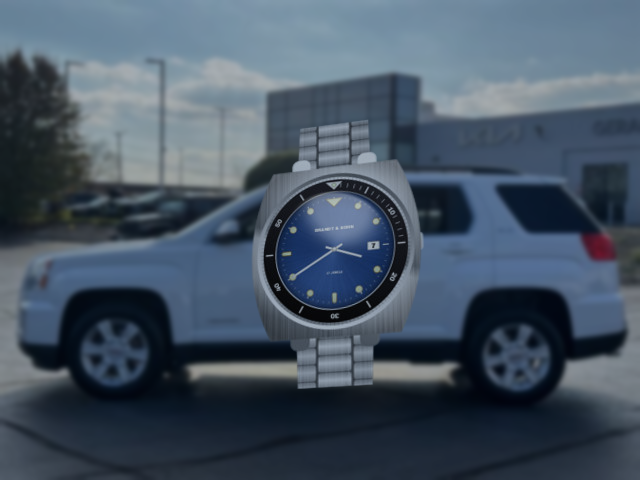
3:40
